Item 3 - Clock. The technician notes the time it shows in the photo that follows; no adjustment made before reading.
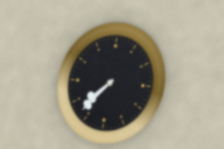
7:37
